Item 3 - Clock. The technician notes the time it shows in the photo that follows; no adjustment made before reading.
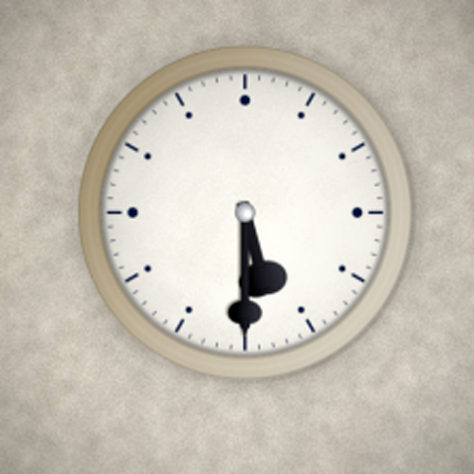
5:30
